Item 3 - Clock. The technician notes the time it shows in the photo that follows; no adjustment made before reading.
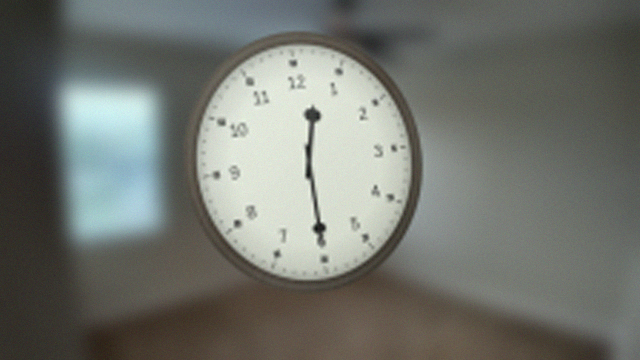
12:30
